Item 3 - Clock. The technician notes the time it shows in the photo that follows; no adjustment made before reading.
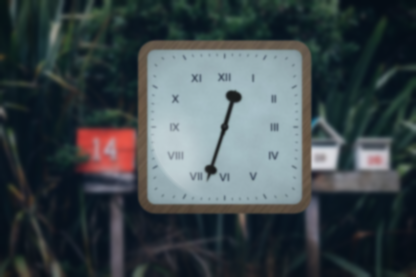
12:33
